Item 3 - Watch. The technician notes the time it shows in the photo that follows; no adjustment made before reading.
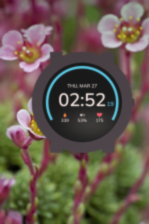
2:52
